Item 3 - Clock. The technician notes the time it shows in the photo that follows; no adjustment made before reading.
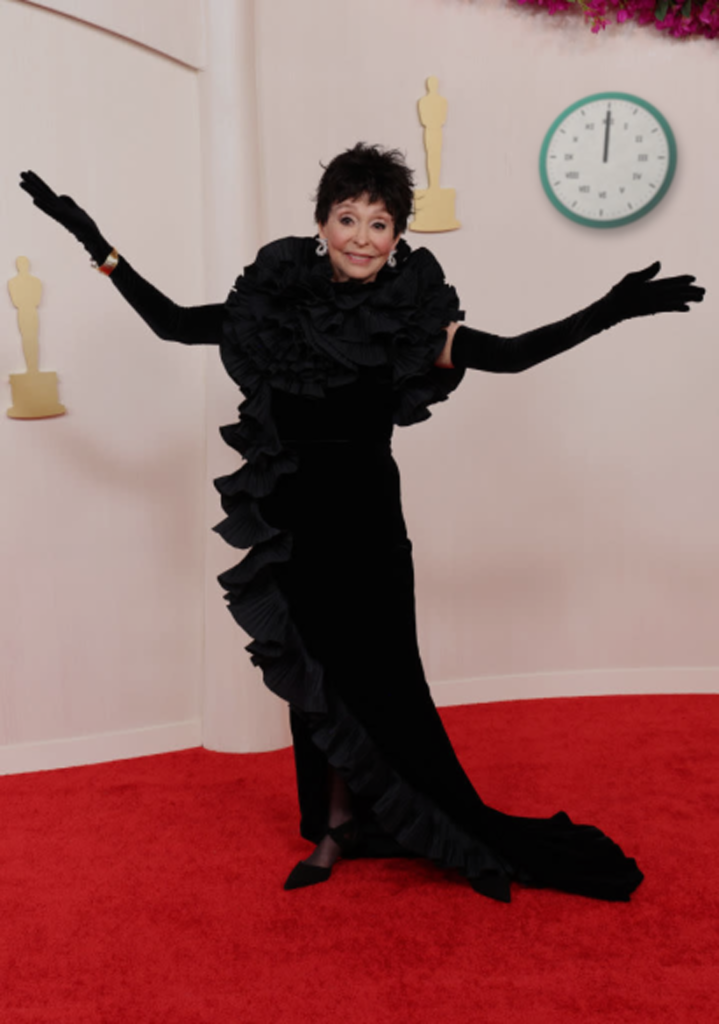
12:00
